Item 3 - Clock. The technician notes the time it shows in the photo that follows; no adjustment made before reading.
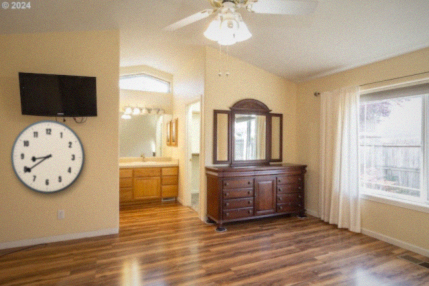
8:39
